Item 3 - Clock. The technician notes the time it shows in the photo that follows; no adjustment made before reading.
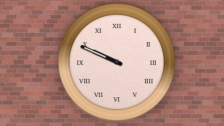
9:49
